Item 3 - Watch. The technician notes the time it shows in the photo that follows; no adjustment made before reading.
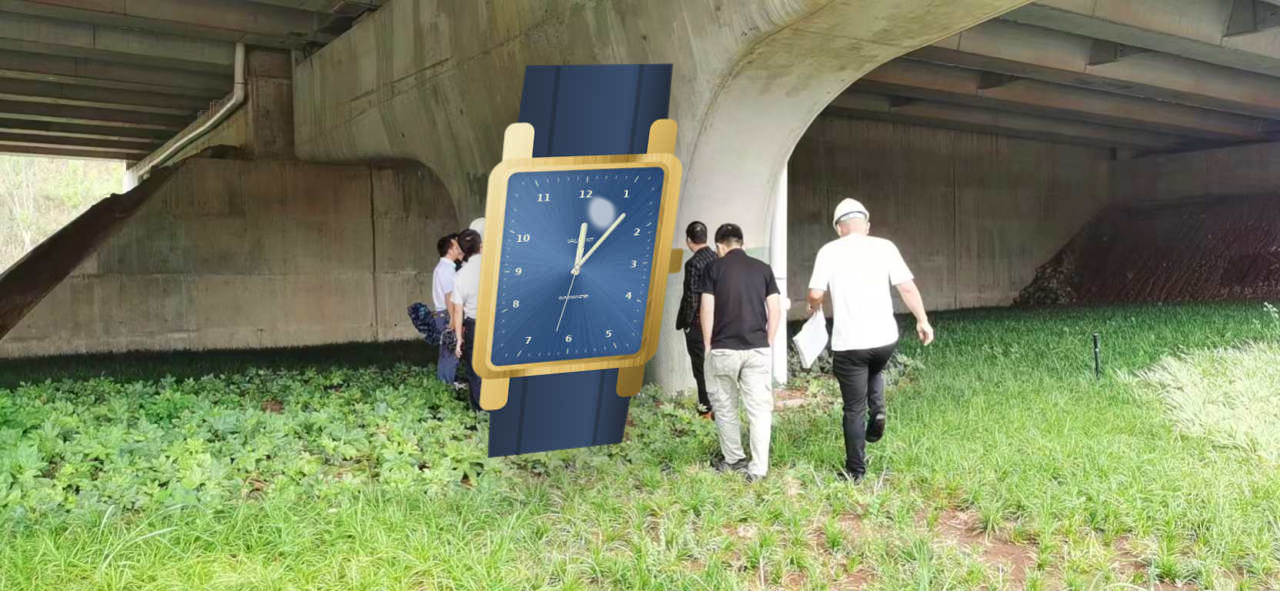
12:06:32
